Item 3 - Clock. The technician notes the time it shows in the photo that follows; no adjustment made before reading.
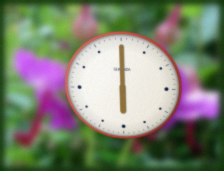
6:00
